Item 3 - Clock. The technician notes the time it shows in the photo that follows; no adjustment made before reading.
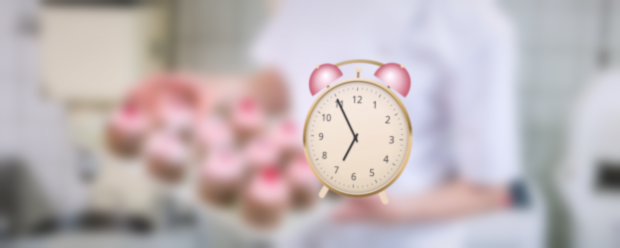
6:55
